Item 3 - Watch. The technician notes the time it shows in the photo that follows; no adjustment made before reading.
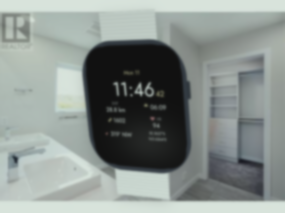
11:46
